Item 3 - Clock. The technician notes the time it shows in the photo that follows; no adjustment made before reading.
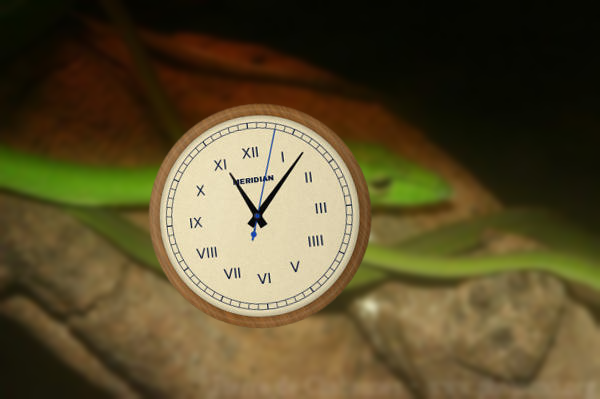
11:07:03
